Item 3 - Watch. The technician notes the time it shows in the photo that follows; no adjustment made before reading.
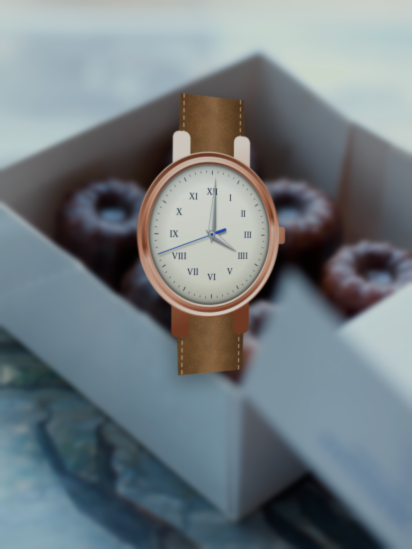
4:00:42
